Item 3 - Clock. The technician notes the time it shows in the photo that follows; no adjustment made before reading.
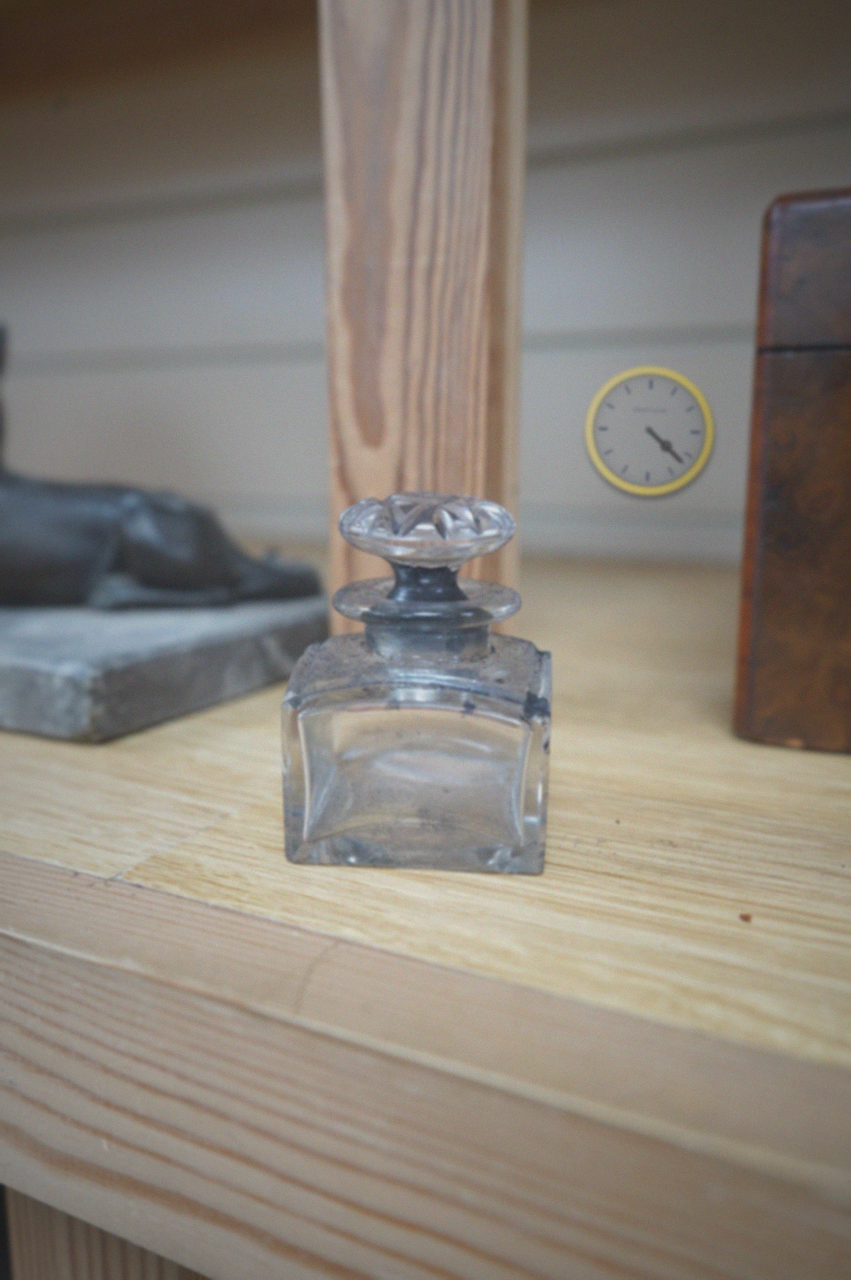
4:22
